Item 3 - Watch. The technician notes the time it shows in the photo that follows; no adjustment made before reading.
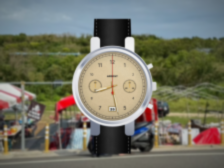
8:28
